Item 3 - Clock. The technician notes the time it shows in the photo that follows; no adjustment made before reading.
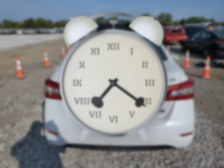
7:21
